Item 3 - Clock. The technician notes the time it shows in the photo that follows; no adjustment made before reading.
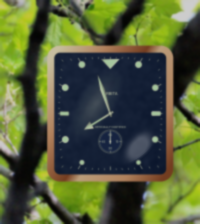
7:57
